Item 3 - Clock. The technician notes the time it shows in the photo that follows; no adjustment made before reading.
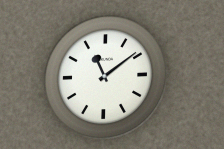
11:09
